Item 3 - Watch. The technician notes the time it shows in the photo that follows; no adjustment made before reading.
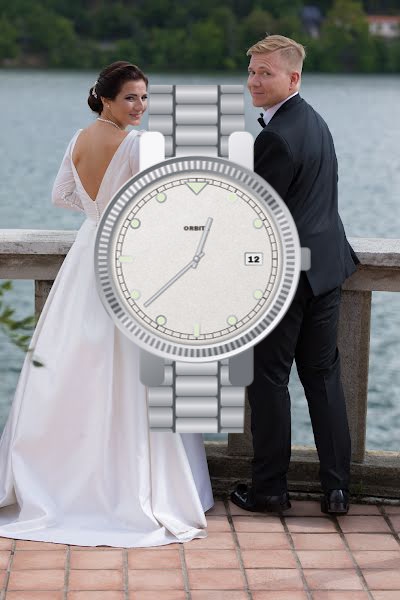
12:38
